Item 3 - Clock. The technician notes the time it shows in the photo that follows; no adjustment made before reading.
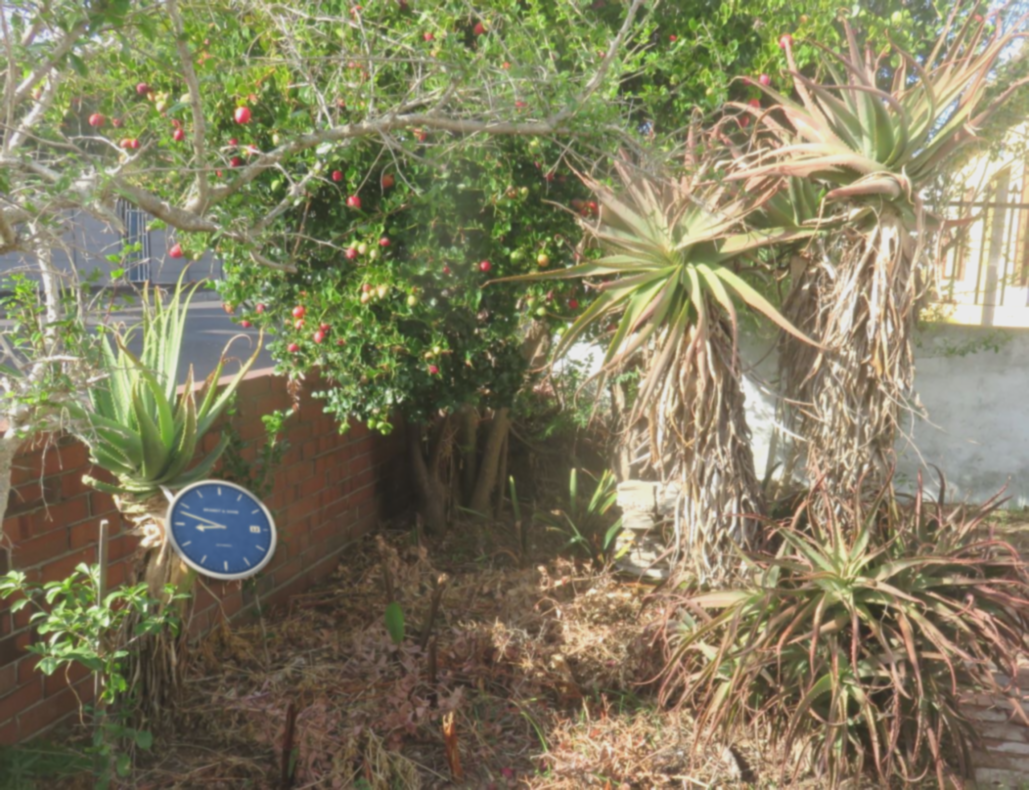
8:48
